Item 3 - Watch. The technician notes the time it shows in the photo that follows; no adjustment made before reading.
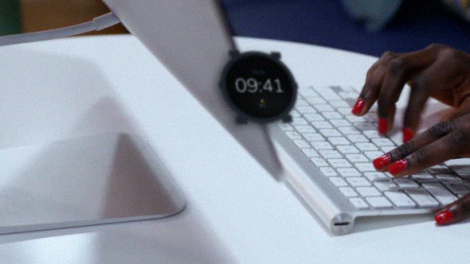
9:41
